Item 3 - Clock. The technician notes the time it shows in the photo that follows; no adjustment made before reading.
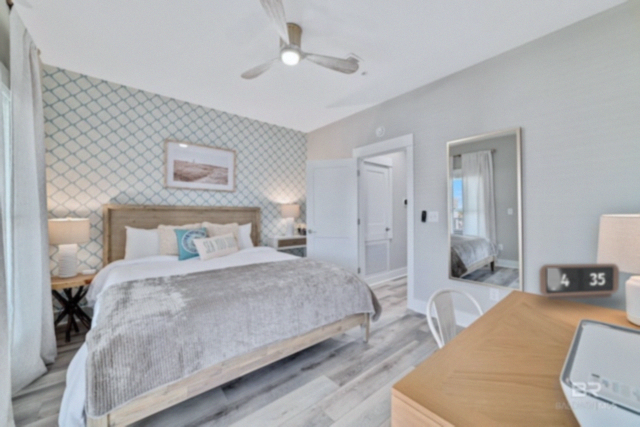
4:35
